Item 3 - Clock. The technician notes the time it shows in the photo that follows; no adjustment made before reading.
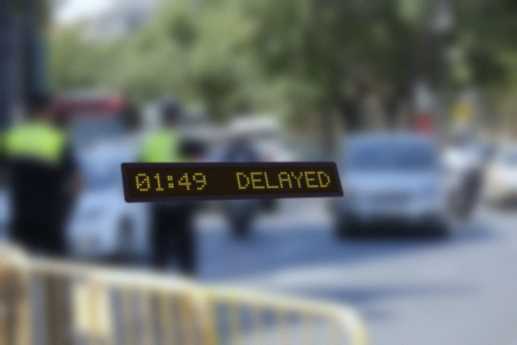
1:49
